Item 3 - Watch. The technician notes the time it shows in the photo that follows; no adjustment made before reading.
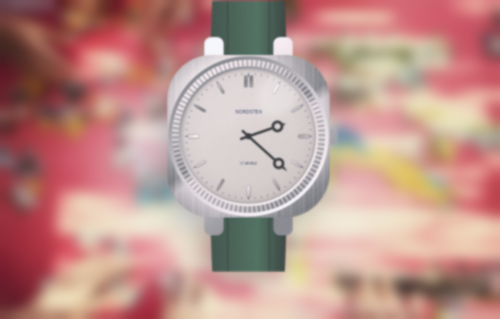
2:22
